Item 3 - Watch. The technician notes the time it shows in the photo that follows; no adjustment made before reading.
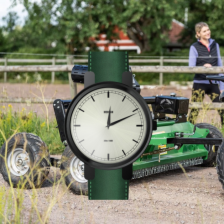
12:11
